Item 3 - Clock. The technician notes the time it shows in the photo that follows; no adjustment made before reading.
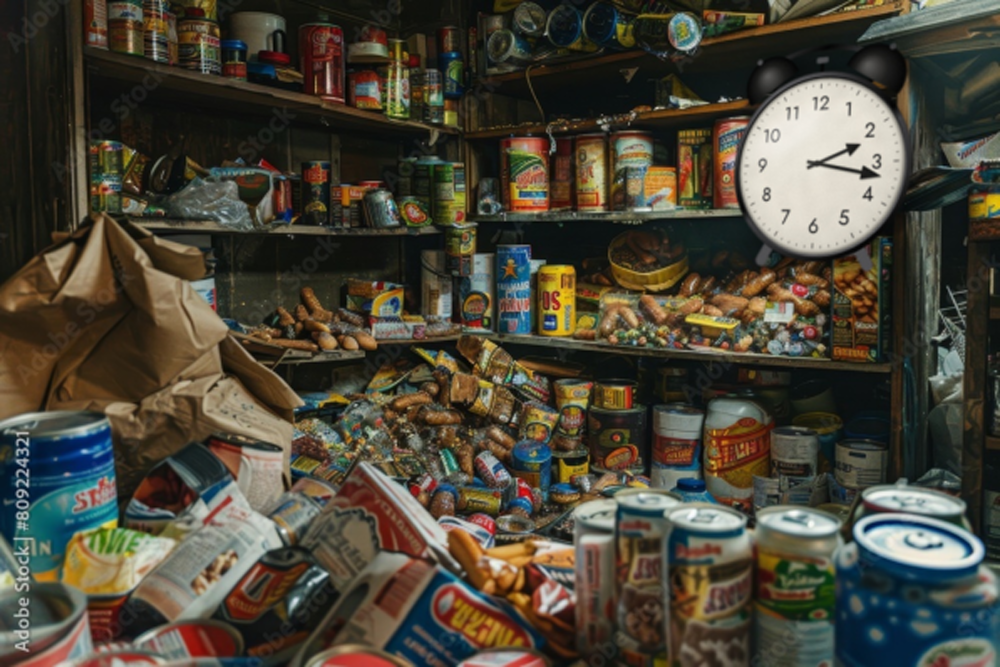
2:17
